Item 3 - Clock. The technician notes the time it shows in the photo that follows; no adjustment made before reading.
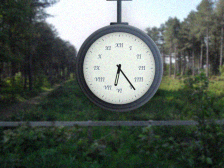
6:24
